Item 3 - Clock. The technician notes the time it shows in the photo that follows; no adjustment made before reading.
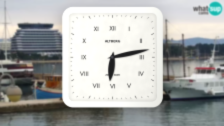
6:13
